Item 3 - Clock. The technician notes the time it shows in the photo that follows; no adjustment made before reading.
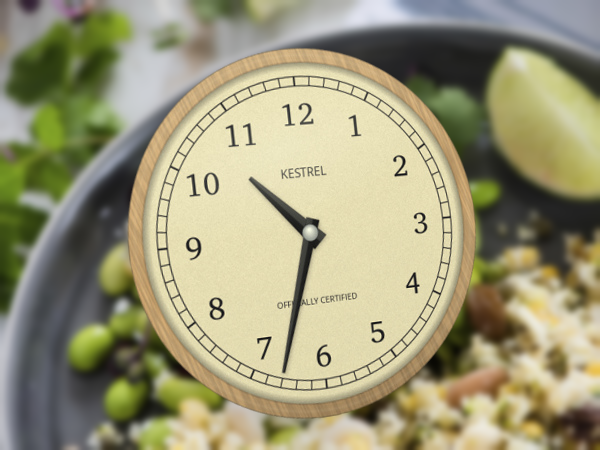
10:33
